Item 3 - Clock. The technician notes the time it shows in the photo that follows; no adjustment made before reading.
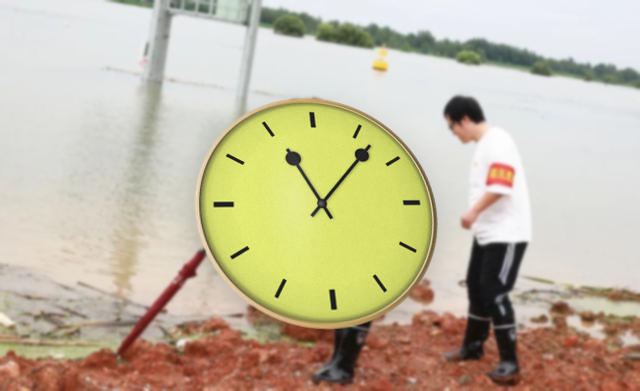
11:07
